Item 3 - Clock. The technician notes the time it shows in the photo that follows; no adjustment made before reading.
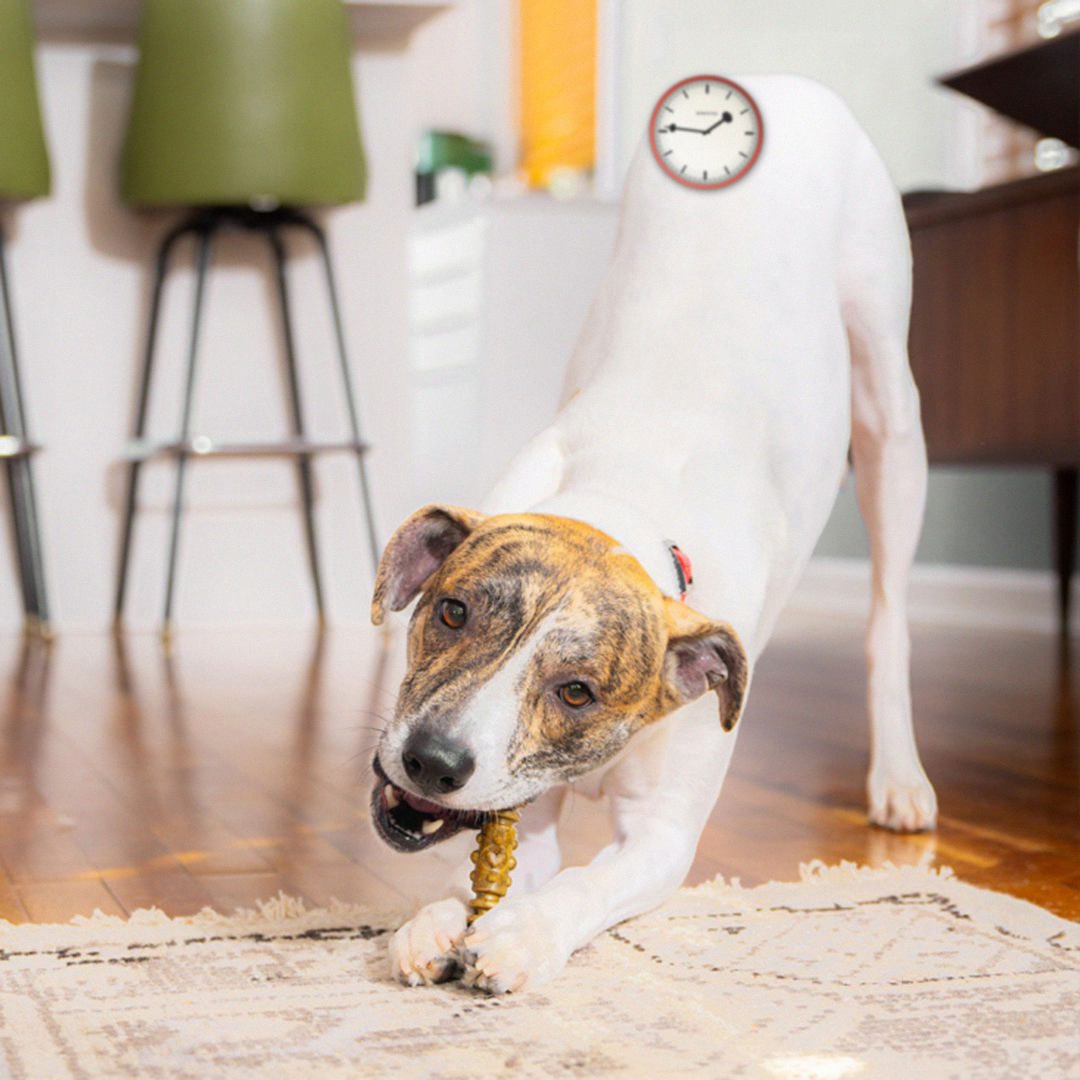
1:46
